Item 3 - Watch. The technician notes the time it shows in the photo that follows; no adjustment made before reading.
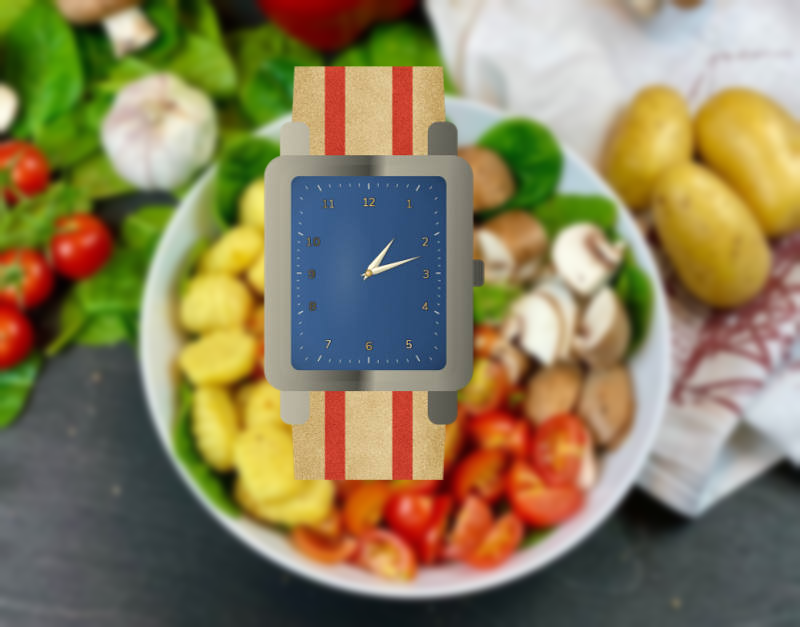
1:12
